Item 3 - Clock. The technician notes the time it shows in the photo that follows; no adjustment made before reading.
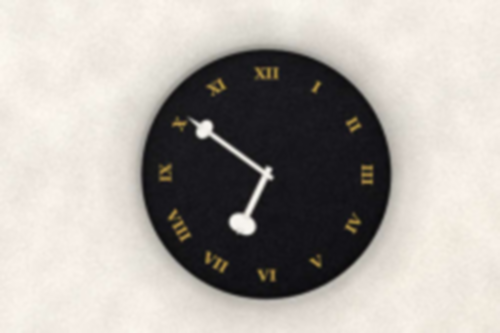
6:51
